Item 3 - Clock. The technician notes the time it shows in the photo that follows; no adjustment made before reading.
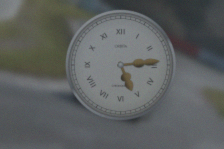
5:14
